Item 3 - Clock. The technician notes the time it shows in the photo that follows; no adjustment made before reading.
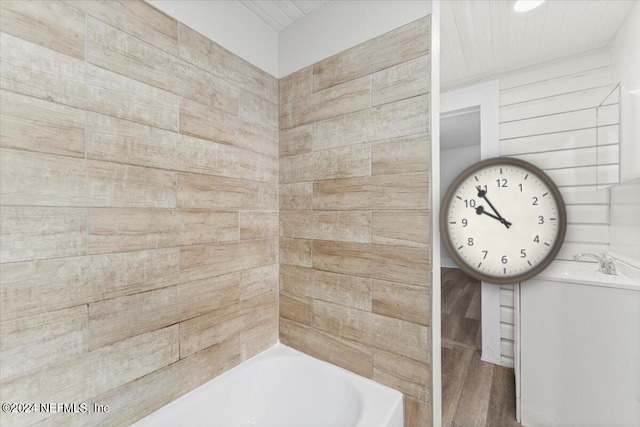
9:54
